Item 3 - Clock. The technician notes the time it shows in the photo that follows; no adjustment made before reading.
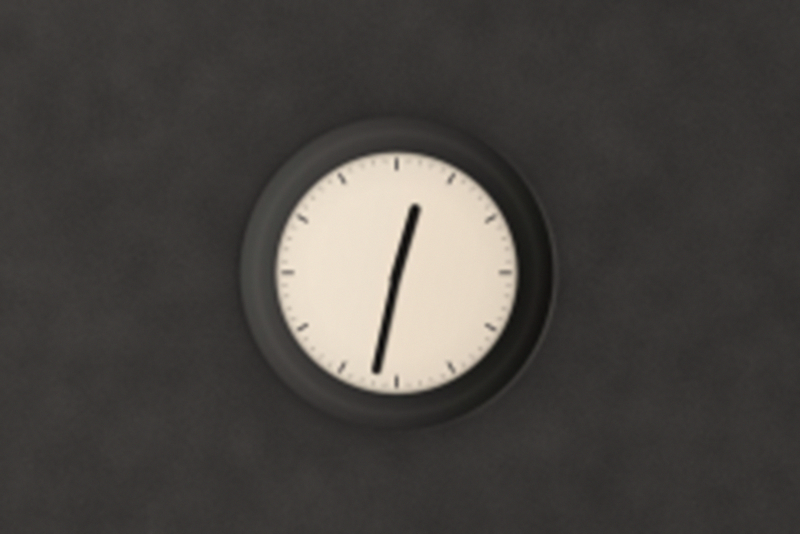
12:32
